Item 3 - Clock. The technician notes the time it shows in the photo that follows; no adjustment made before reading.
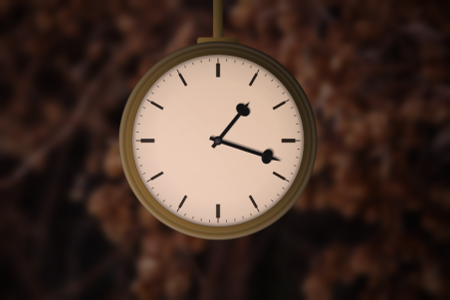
1:18
